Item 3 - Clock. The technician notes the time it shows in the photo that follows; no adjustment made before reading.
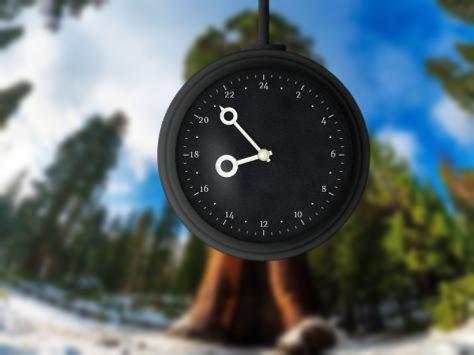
16:53
